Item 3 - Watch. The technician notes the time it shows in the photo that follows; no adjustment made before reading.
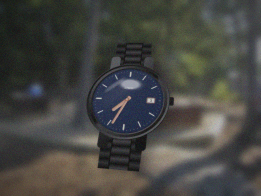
7:34
